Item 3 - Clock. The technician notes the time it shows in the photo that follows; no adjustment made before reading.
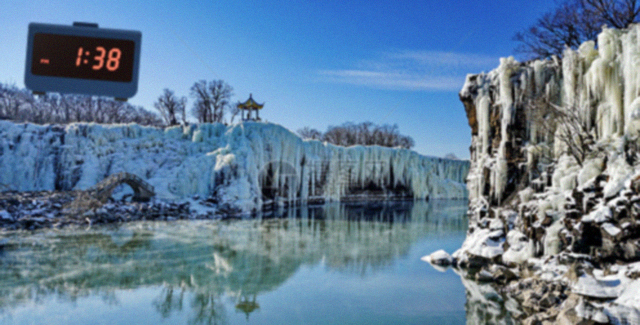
1:38
